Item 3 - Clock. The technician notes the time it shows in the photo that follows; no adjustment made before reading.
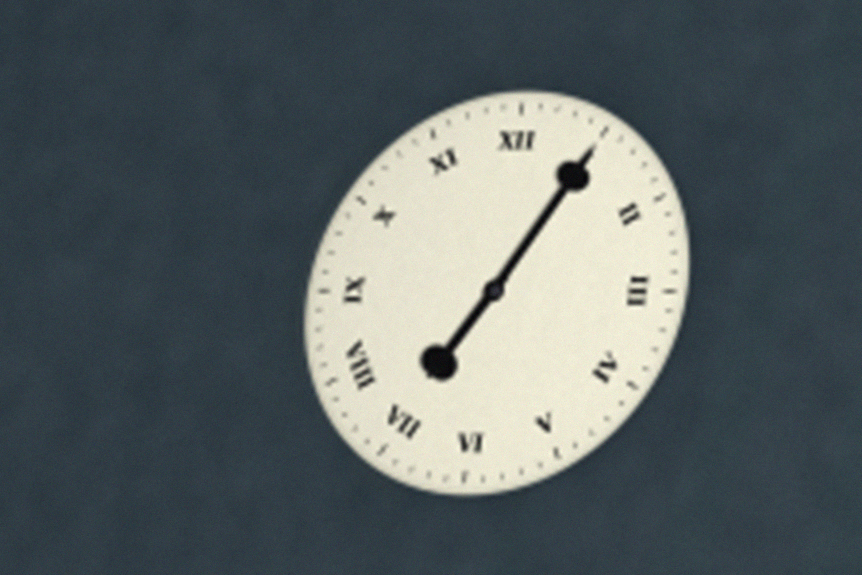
7:05
